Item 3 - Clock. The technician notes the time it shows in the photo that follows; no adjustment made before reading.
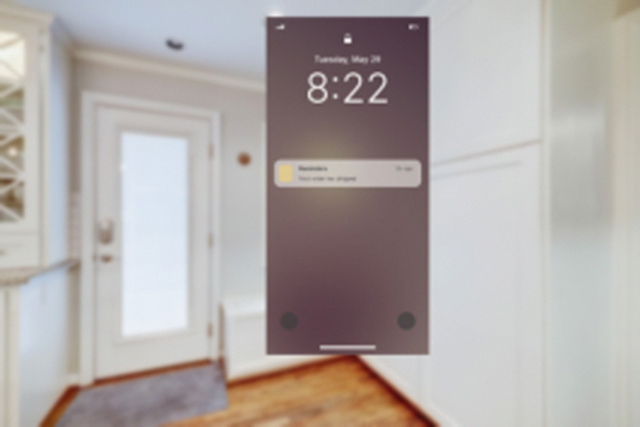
8:22
